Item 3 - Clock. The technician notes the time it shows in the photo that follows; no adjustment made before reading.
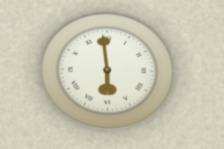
5:59
